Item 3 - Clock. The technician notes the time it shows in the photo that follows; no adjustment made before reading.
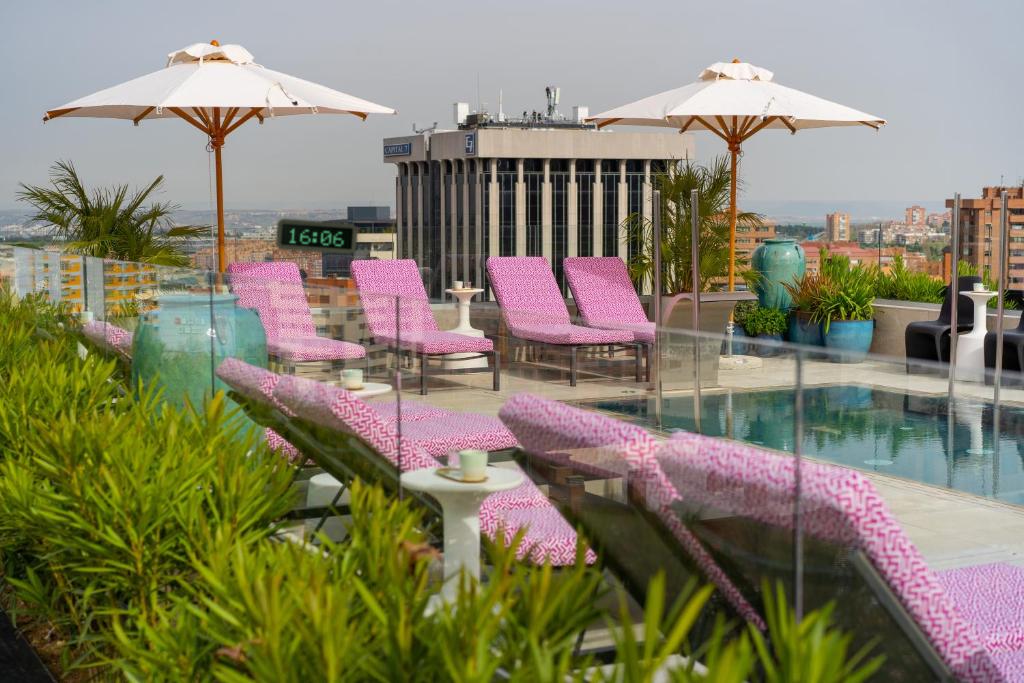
16:06
